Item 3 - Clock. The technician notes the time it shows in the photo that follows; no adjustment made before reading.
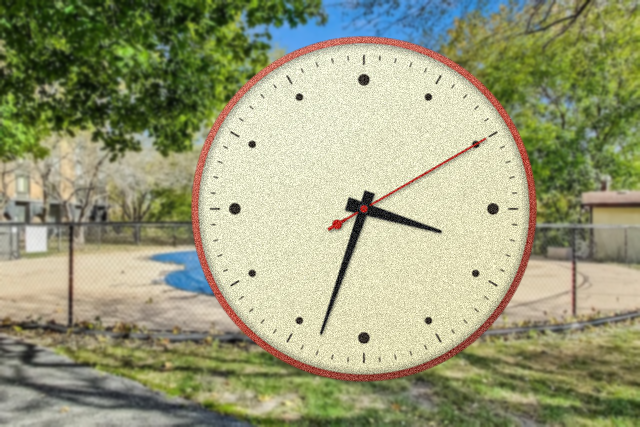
3:33:10
